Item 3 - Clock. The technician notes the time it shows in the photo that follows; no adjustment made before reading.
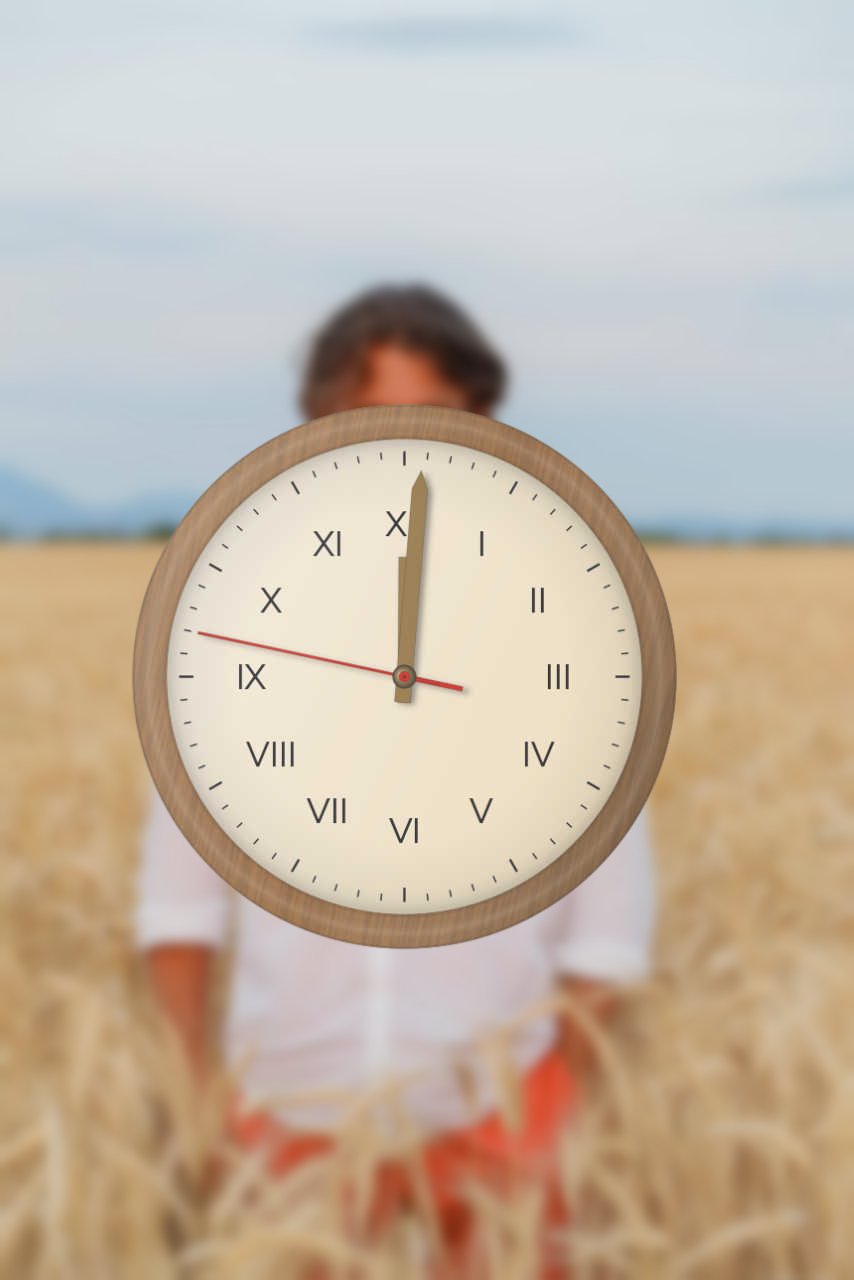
12:00:47
